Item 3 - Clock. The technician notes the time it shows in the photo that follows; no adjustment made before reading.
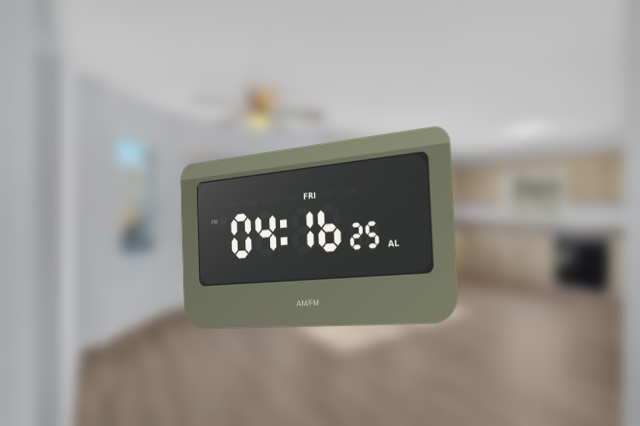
4:16:25
